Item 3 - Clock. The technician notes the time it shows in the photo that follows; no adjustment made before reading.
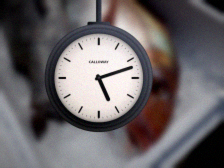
5:12
